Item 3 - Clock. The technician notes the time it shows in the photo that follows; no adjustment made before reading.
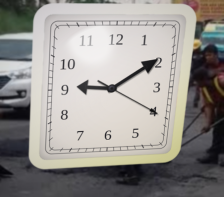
9:09:20
